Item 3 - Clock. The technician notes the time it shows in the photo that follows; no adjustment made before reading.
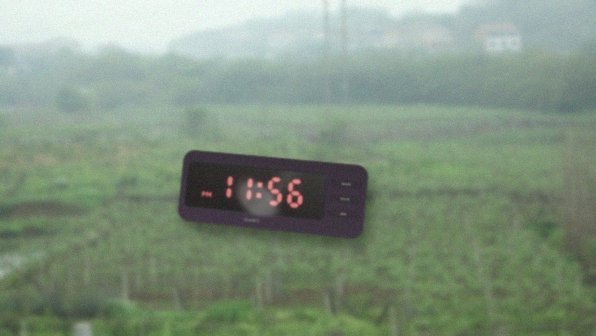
11:56
